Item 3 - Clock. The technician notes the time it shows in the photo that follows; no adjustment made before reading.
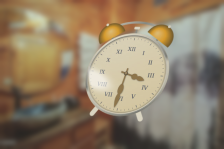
3:31
